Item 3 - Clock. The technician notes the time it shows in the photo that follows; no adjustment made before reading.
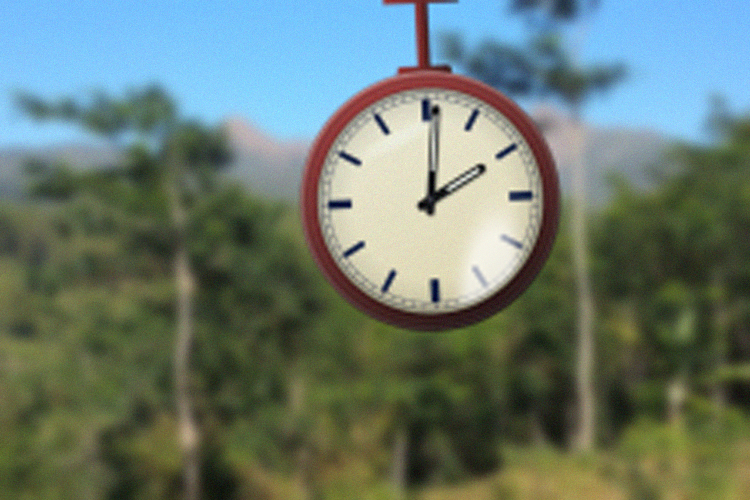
2:01
